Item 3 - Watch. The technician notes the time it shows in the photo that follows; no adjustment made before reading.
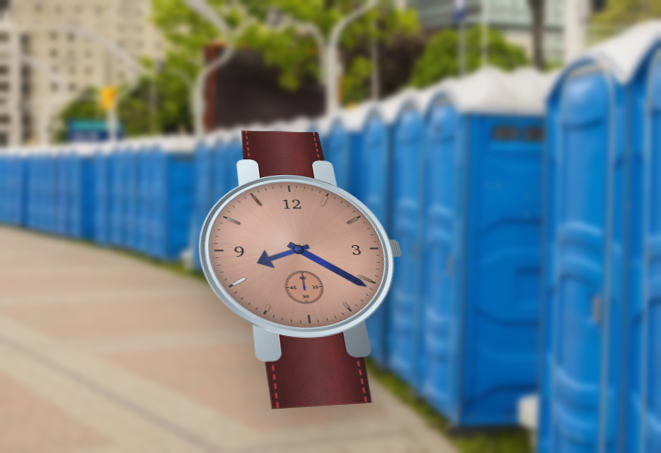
8:21
